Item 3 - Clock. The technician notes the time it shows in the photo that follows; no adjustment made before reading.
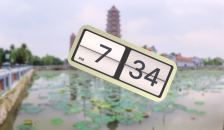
7:34
